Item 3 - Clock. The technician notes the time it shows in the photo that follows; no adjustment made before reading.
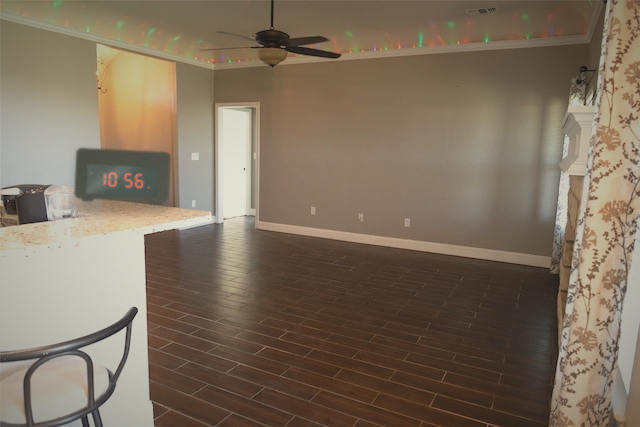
10:56
